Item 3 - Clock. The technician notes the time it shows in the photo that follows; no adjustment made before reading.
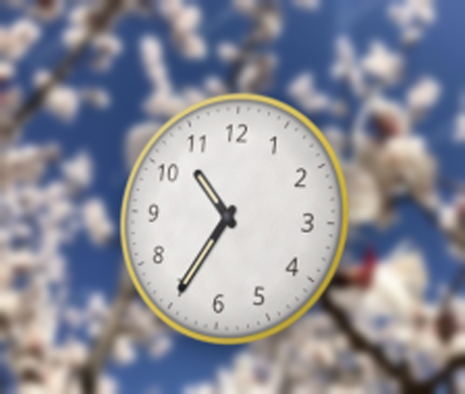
10:35
